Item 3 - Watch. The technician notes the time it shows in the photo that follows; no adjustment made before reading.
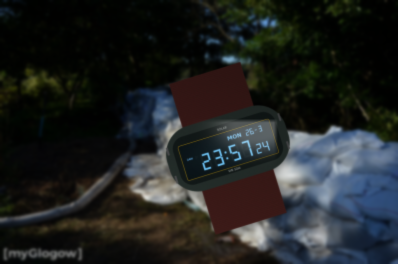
23:57:24
